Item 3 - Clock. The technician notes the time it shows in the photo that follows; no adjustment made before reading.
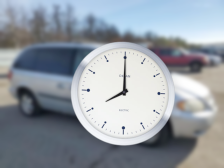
8:00
